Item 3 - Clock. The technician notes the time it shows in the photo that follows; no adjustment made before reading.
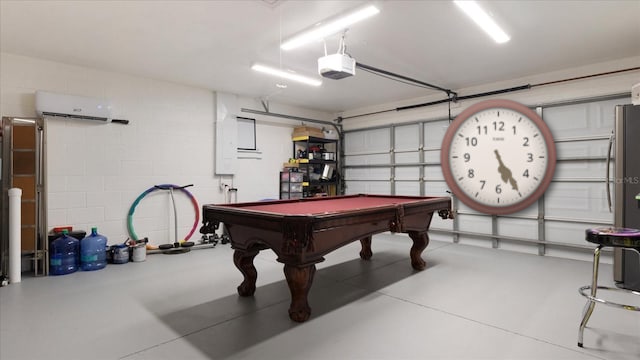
5:25
